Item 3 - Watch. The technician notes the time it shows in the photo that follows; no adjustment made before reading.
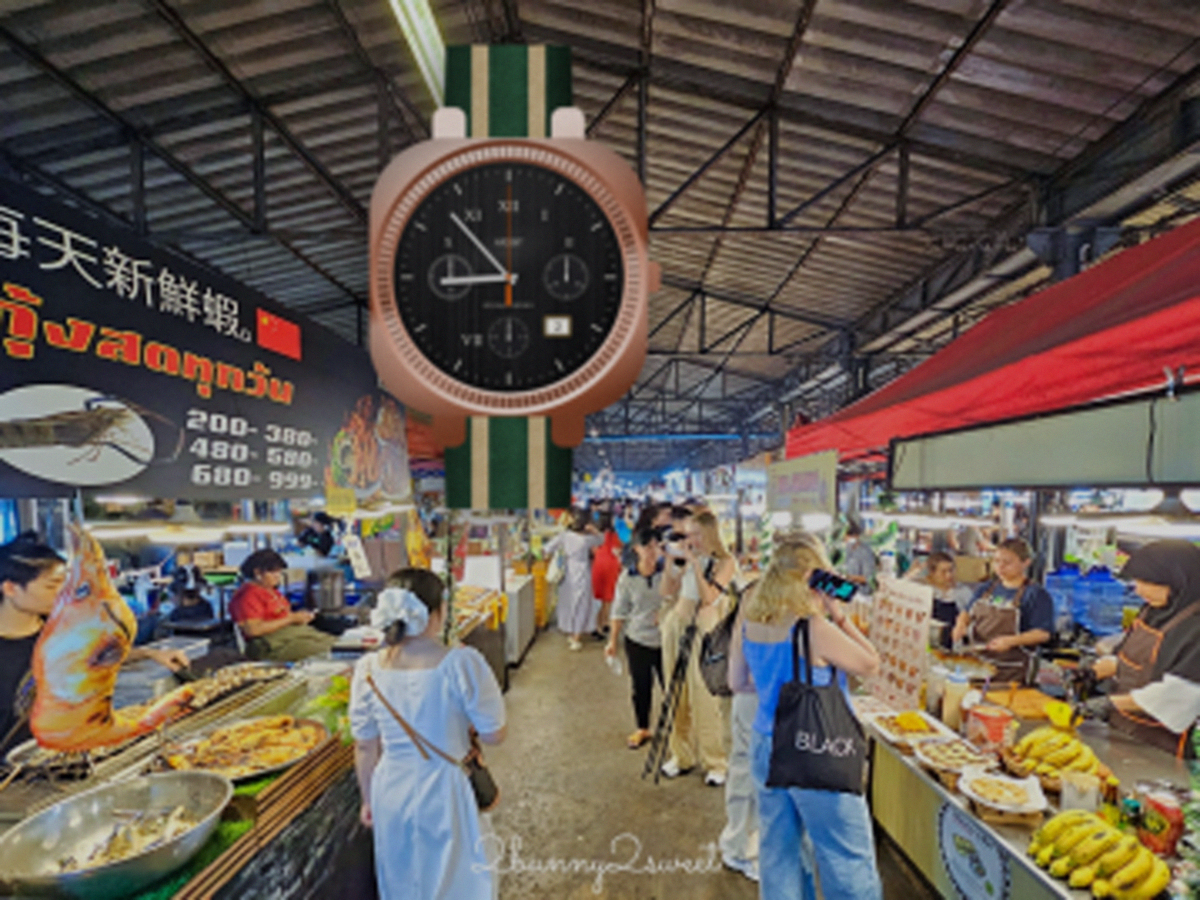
8:53
